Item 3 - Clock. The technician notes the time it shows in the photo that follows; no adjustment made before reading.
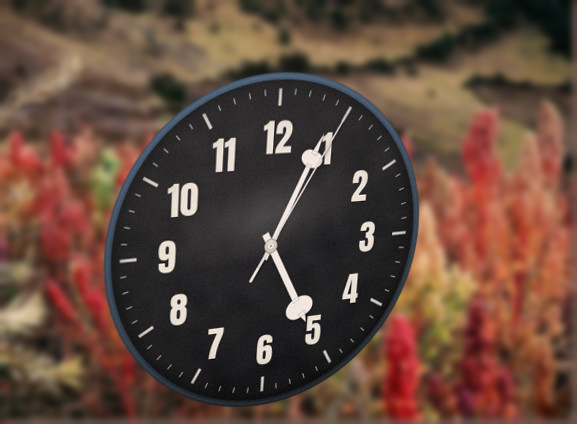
5:04:05
